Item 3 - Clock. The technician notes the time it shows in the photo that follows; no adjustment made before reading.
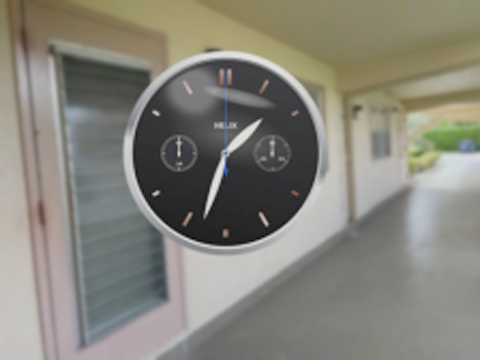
1:33
